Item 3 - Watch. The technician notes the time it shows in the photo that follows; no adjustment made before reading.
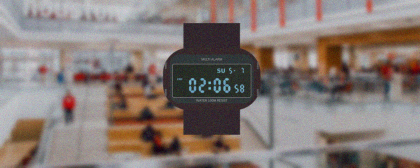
2:06:58
